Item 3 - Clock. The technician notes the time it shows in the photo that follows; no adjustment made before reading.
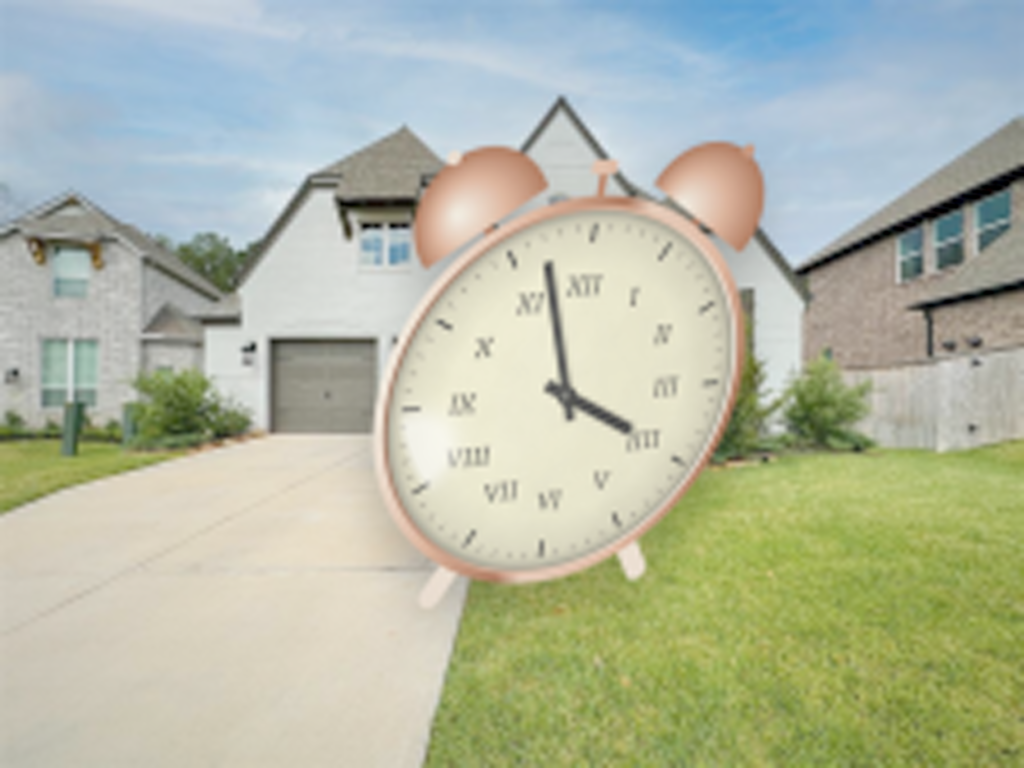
3:57
